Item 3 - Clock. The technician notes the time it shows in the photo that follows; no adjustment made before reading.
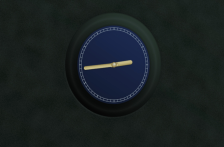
2:44
